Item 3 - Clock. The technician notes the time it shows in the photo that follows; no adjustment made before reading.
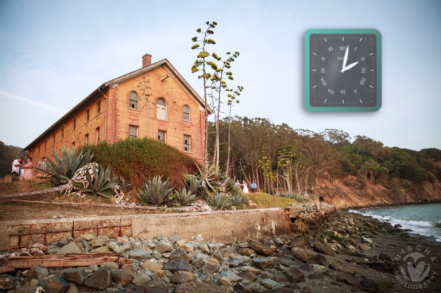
2:02
